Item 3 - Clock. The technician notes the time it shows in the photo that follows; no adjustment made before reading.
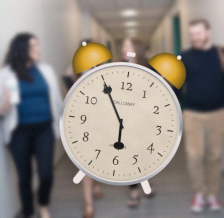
5:55
